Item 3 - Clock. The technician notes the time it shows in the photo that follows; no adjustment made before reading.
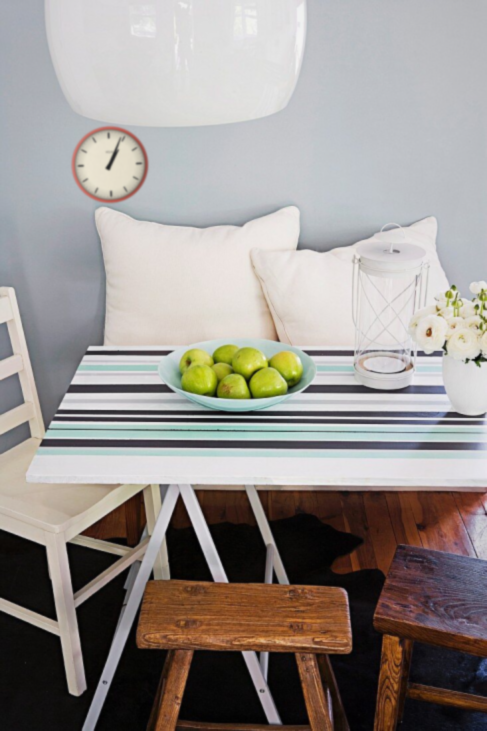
1:04
